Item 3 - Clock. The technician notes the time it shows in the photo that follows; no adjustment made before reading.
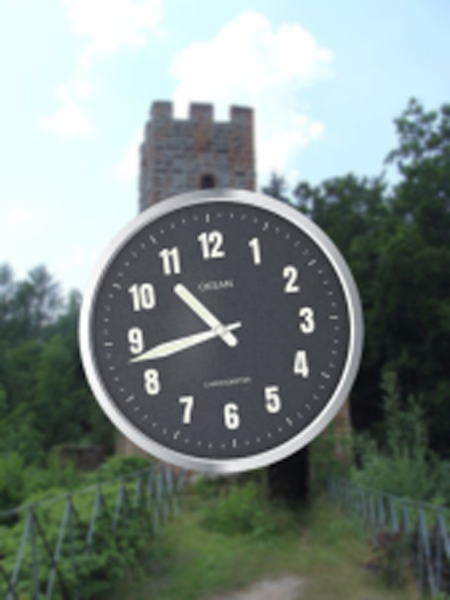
10:43
